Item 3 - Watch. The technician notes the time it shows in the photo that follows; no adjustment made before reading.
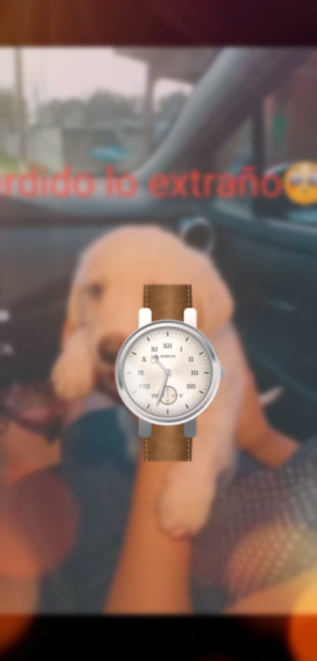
10:33
